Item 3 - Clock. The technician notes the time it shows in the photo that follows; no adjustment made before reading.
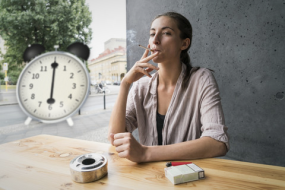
6:00
